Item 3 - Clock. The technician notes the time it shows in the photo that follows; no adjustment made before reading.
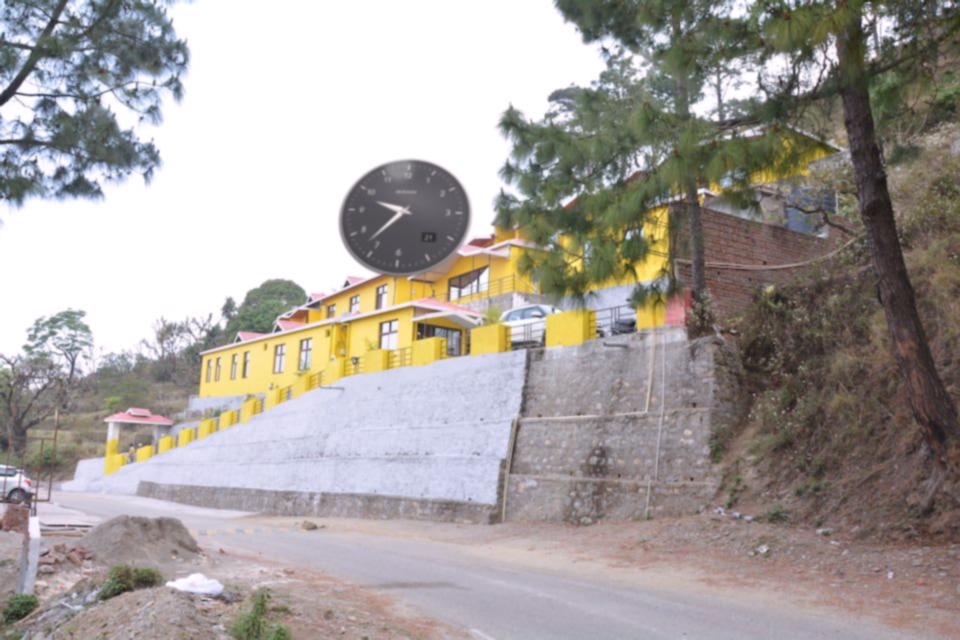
9:37
